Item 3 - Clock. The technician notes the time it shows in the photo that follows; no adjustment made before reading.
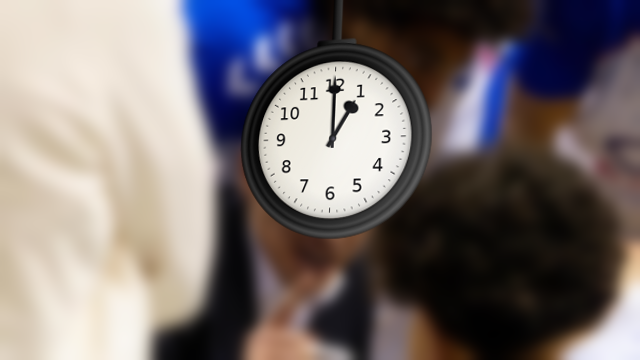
1:00
